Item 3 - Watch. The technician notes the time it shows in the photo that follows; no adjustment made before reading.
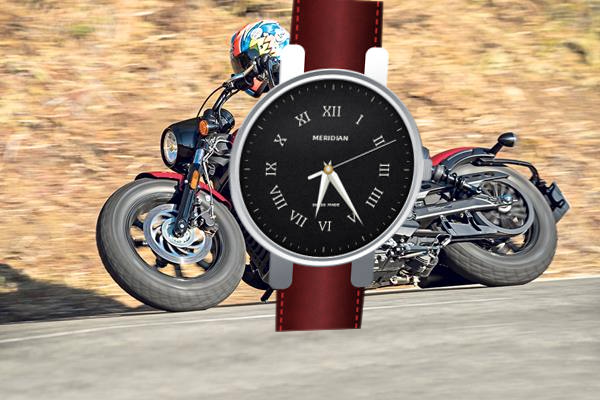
6:24:11
